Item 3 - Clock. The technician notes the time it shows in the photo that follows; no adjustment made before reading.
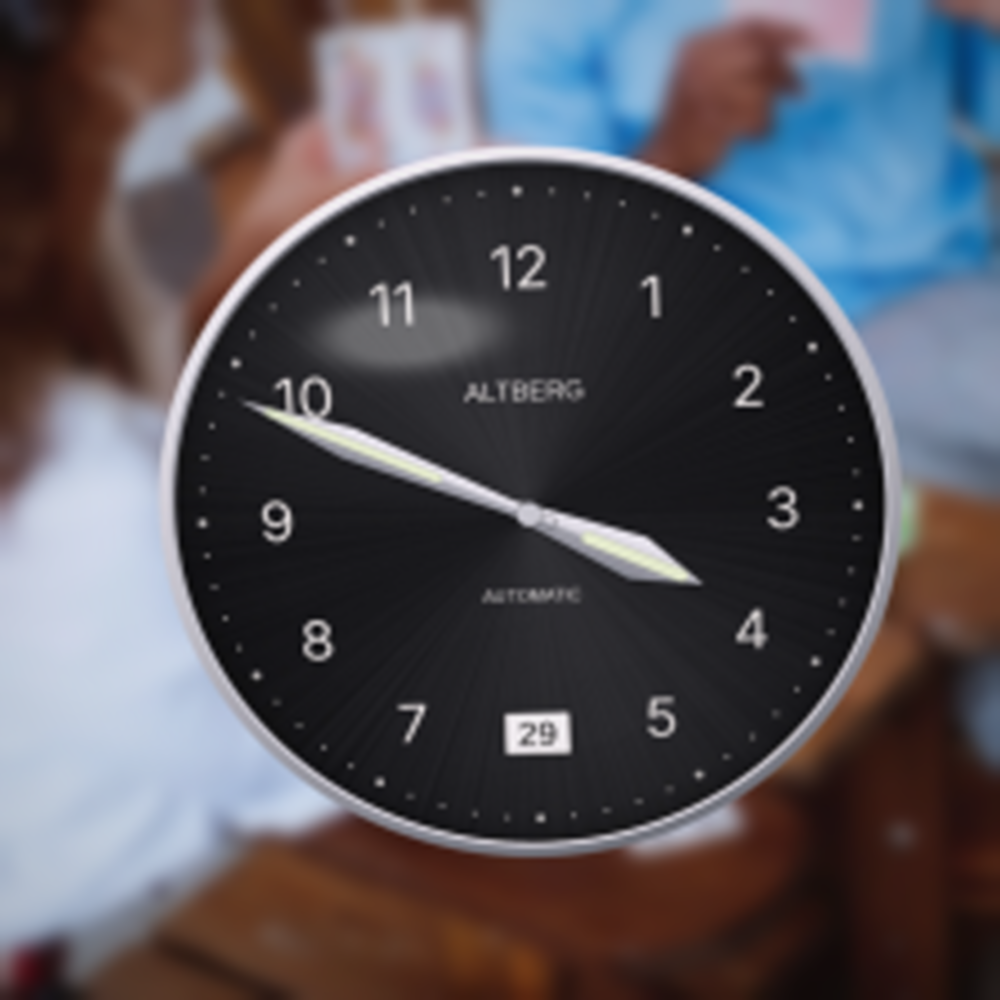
3:49
